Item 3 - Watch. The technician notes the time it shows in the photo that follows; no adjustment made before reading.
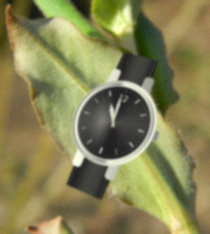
10:59
